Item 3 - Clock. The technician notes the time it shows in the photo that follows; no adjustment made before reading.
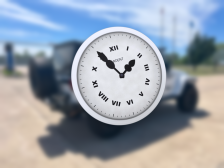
1:55
